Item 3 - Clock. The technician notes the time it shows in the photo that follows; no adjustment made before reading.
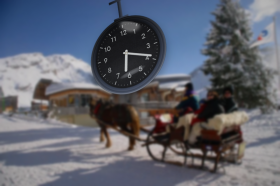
6:19
